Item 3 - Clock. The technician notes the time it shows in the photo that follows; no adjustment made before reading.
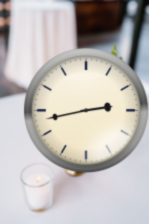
2:43
